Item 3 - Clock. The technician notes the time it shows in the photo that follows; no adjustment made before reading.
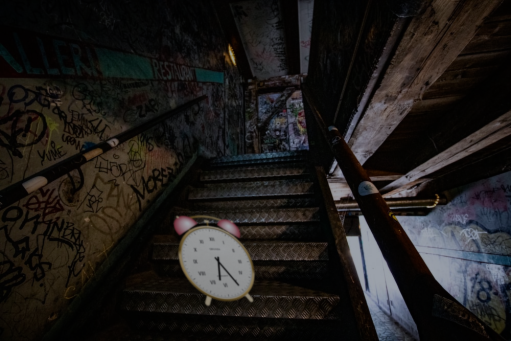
6:25
